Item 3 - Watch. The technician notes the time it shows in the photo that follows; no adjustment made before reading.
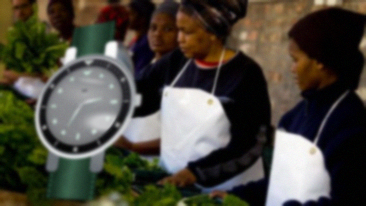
2:35
